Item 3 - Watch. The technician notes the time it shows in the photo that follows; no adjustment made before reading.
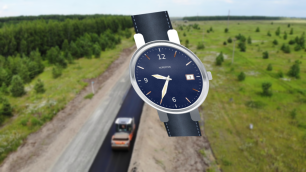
9:35
